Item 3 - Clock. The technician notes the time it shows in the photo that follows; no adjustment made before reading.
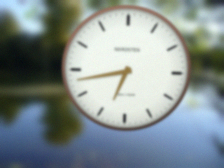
6:43
